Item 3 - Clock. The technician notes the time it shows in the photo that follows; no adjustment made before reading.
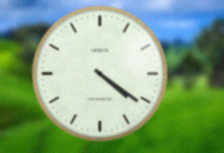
4:21
